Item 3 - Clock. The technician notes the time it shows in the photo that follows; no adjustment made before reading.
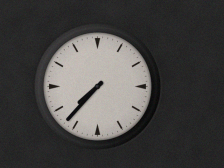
7:37
